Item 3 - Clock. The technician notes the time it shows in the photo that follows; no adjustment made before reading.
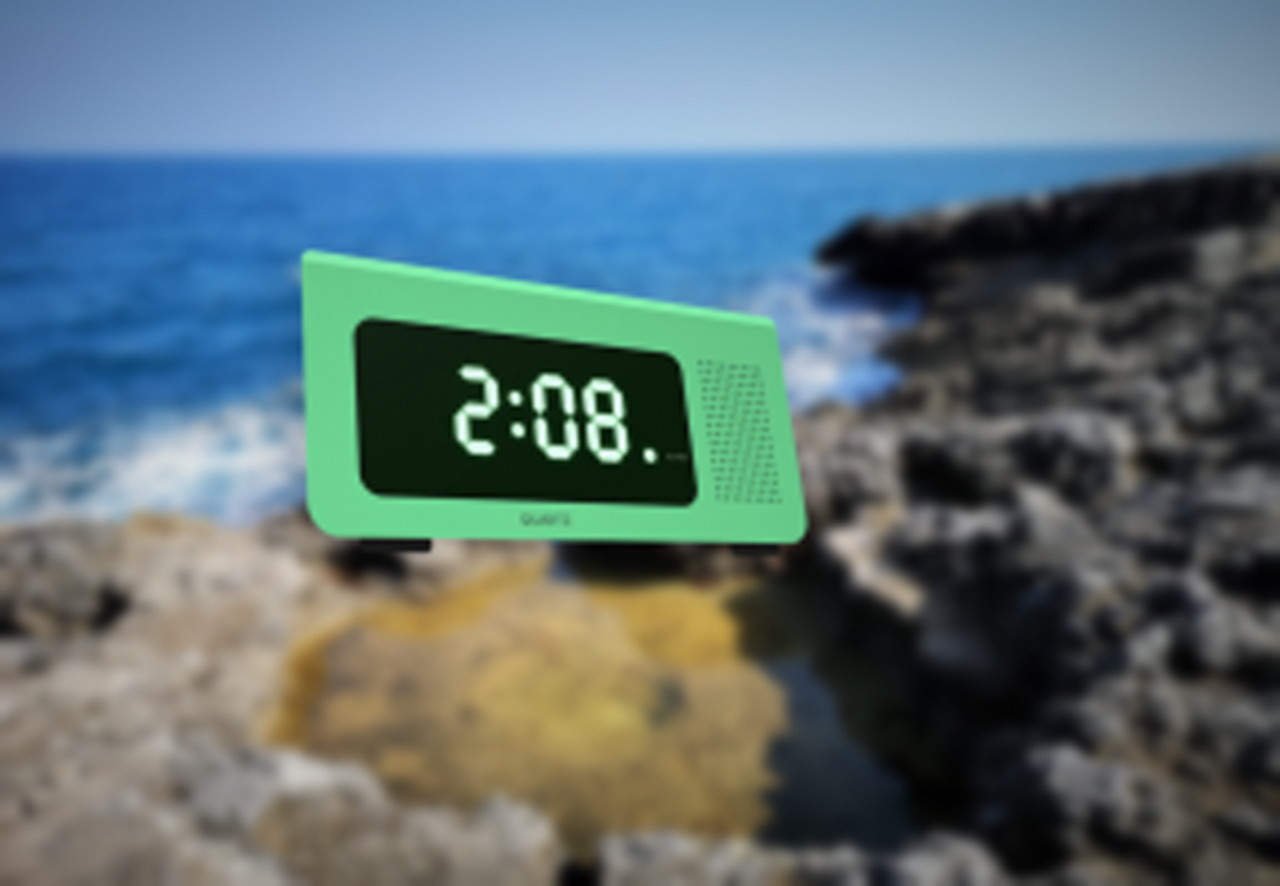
2:08
